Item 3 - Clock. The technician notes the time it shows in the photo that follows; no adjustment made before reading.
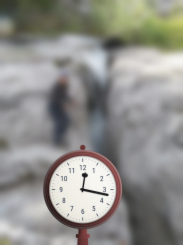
12:17
